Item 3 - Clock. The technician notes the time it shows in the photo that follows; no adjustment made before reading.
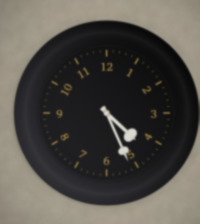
4:26
